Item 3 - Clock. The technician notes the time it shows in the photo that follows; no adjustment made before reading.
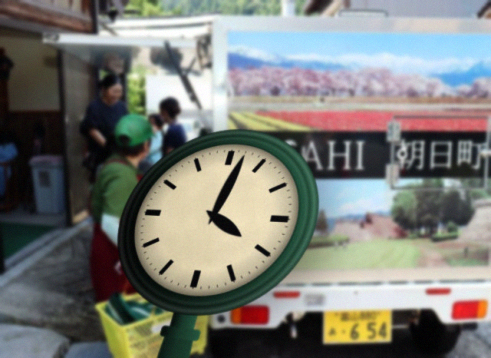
4:02
